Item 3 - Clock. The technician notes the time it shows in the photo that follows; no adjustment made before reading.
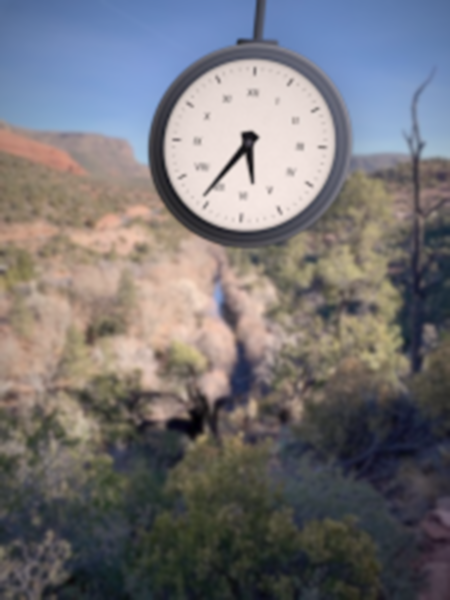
5:36
